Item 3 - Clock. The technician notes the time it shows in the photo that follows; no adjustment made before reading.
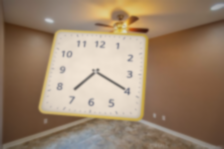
7:20
